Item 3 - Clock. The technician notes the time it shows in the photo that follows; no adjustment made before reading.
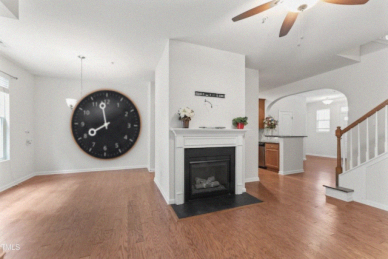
7:58
